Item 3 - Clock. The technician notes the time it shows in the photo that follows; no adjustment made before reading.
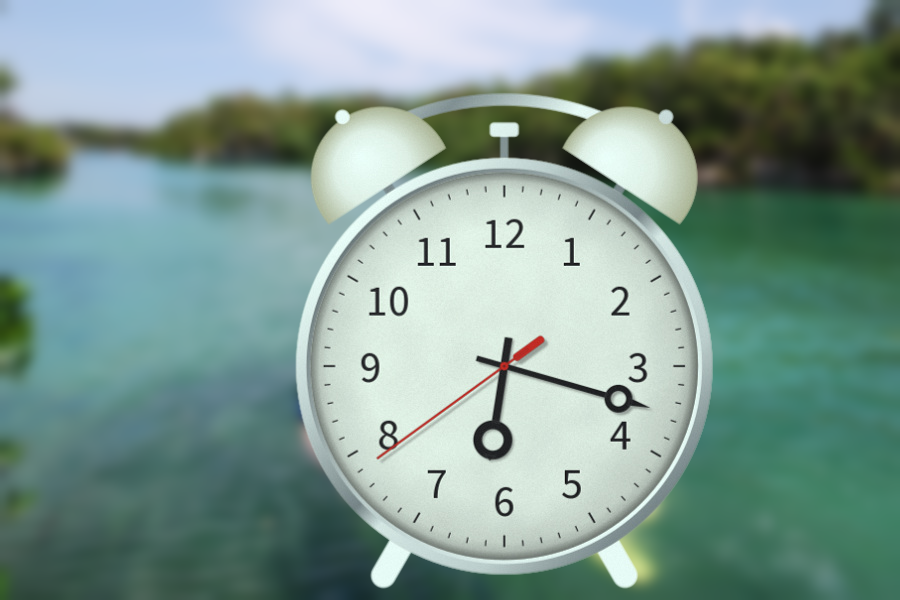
6:17:39
